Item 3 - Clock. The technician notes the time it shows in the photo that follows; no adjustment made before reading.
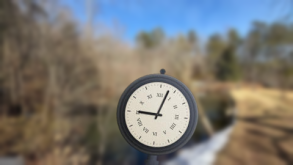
9:03
